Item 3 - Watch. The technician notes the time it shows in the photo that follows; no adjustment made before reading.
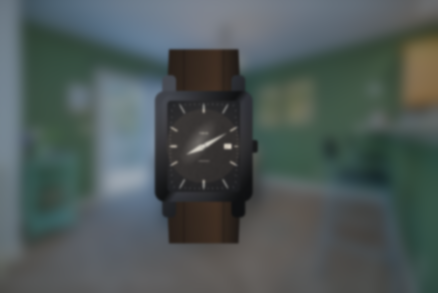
8:10
